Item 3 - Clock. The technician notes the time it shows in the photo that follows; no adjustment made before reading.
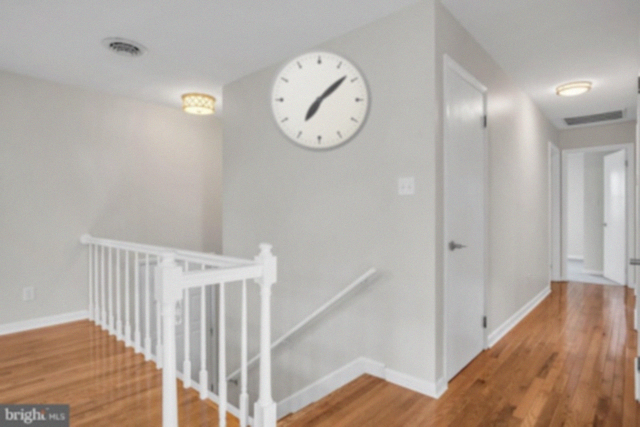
7:08
